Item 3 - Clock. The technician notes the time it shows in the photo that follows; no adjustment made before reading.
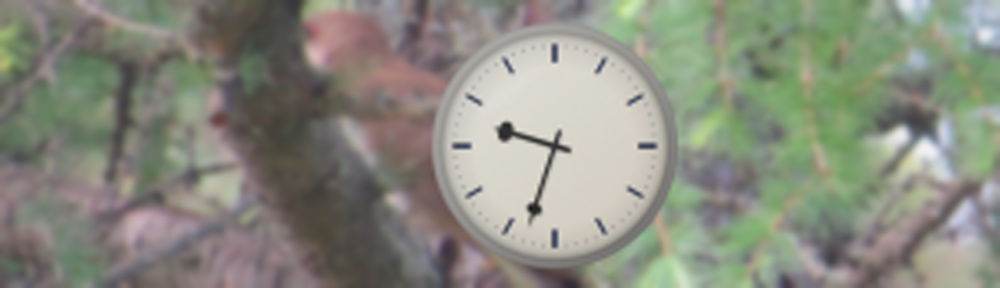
9:33
